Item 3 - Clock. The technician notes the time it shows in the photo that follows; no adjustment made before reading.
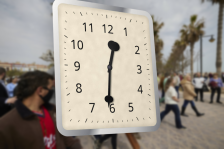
12:31
